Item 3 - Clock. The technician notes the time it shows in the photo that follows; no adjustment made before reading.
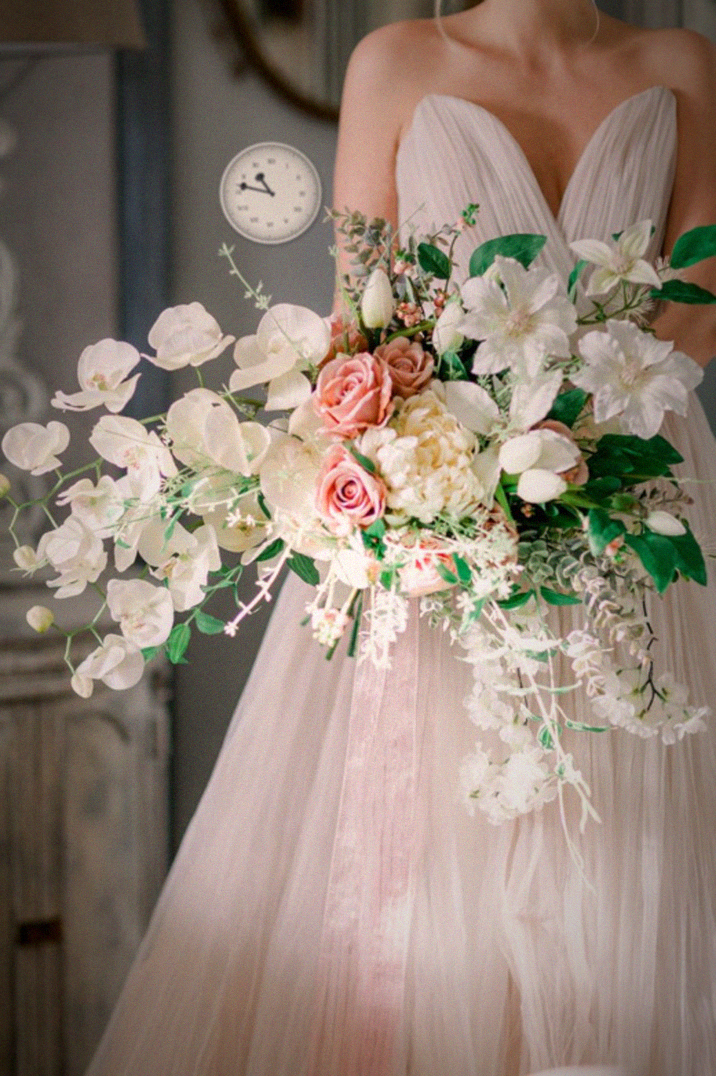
10:47
